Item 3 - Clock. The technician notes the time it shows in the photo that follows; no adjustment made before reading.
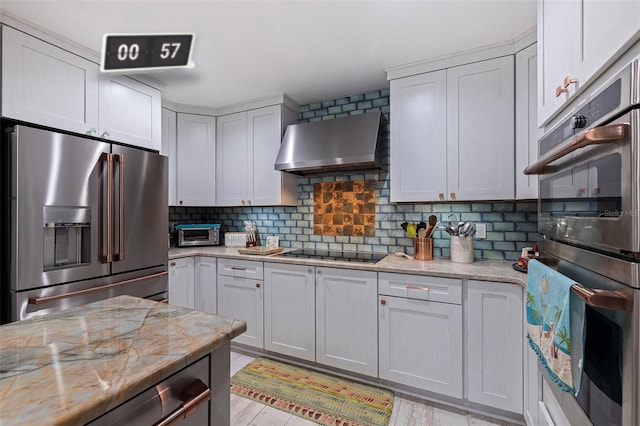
0:57
